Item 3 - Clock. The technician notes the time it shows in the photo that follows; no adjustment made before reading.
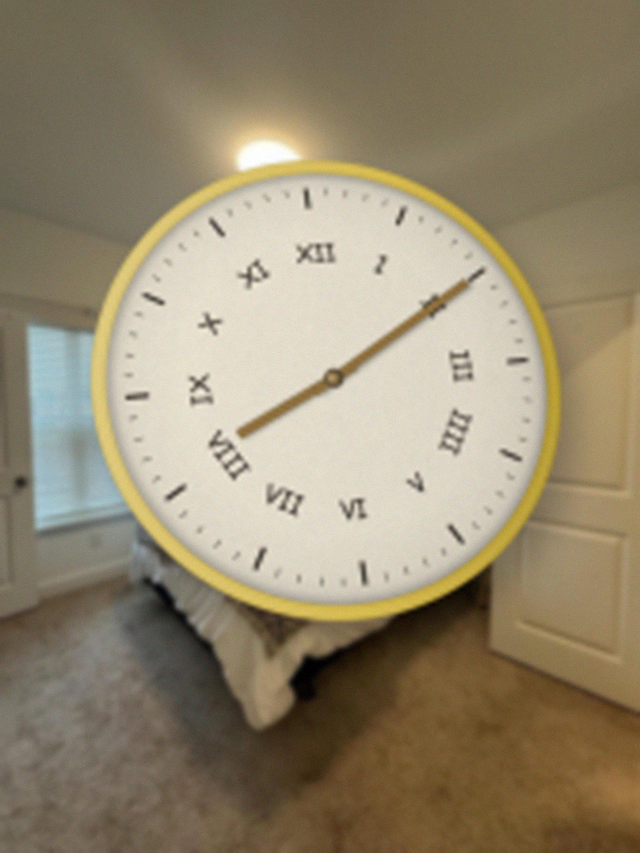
8:10
